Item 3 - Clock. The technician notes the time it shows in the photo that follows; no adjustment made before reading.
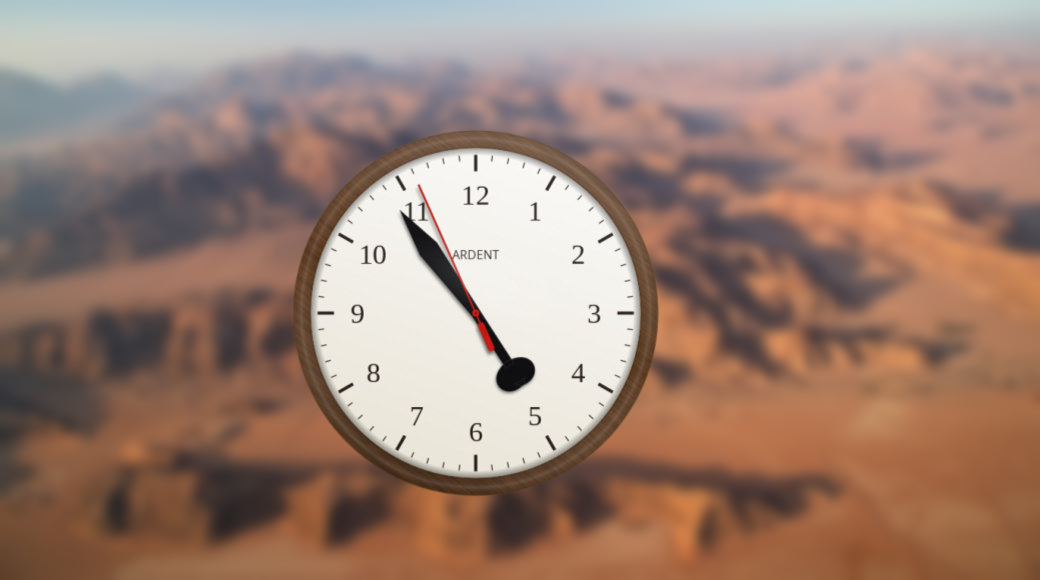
4:53:56
